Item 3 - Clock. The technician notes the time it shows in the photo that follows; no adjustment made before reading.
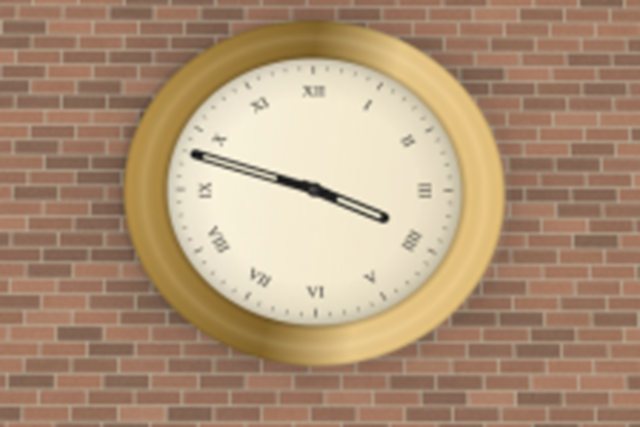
3:48
